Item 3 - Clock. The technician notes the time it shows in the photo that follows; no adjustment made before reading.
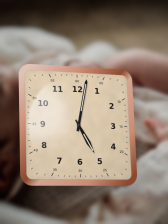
5:02
